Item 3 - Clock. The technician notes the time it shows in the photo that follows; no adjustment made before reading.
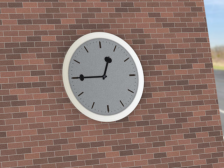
12:45
